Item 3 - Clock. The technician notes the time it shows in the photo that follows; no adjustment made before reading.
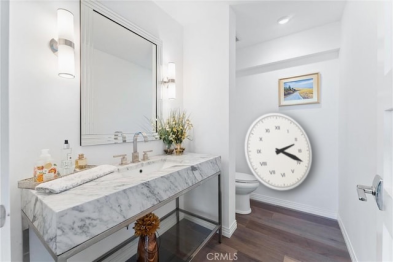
2:19
